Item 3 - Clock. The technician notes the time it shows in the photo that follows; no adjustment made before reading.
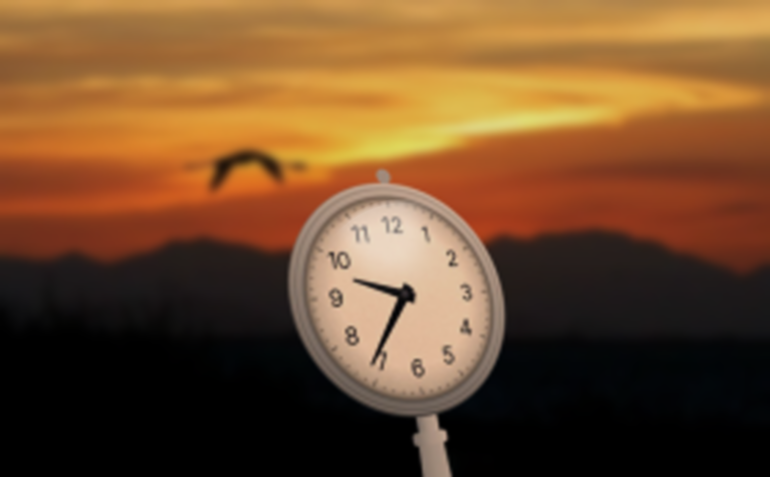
9:36
